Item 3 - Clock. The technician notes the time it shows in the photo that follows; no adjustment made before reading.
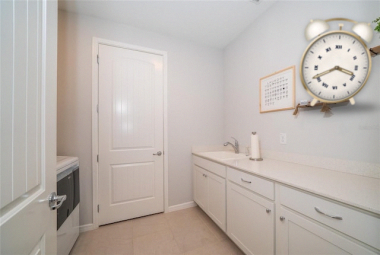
3:41
